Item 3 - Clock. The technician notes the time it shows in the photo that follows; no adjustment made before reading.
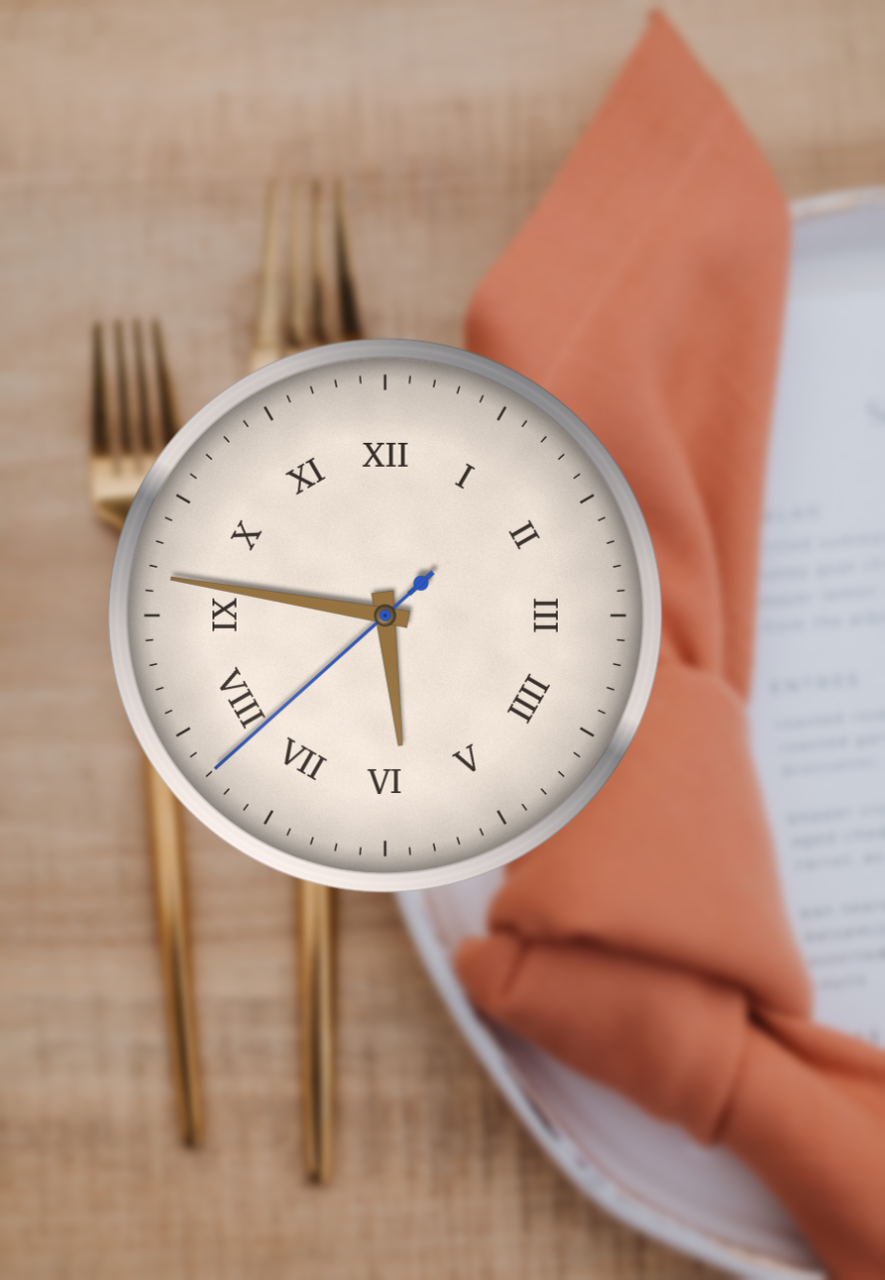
5:46:38
